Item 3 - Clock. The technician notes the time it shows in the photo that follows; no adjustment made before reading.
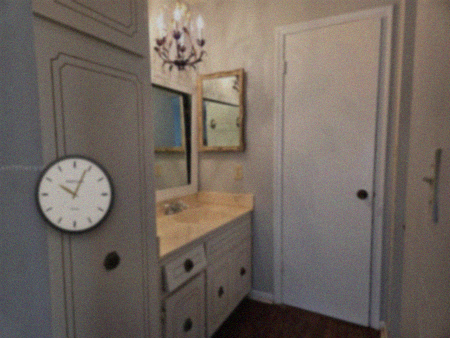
10:04
